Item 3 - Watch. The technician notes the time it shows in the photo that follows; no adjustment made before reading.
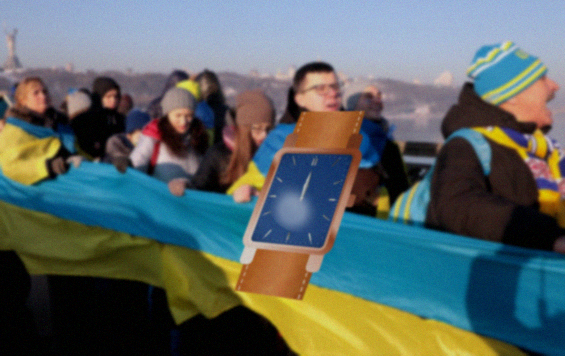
12:00
